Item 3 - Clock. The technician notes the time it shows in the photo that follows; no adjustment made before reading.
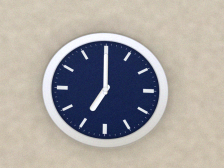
7:00
